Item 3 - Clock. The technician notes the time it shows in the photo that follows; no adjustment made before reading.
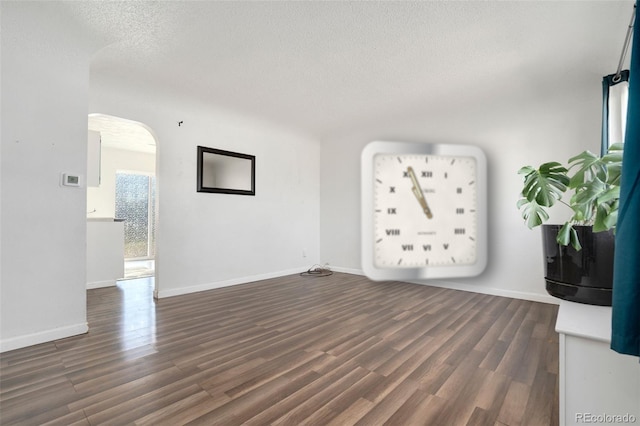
10:56
